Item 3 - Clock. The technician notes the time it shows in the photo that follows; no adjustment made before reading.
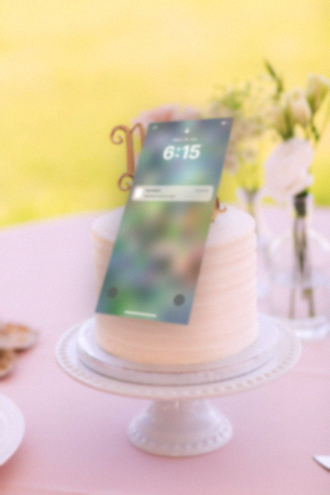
6:15
